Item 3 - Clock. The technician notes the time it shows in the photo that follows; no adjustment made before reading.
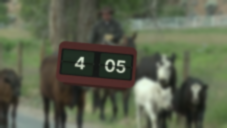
4:05
